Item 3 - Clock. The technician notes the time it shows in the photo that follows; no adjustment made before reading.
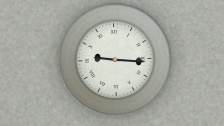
9:16
